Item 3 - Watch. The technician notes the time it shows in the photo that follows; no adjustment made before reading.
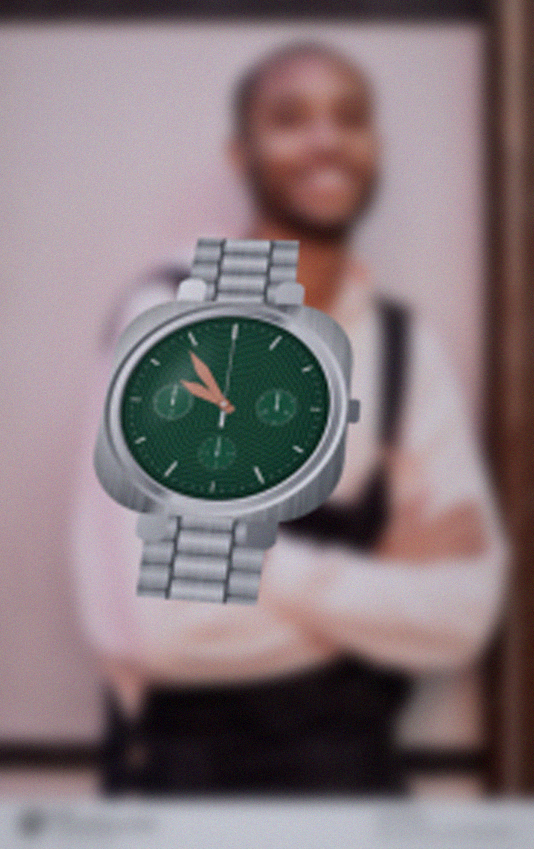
9:54
